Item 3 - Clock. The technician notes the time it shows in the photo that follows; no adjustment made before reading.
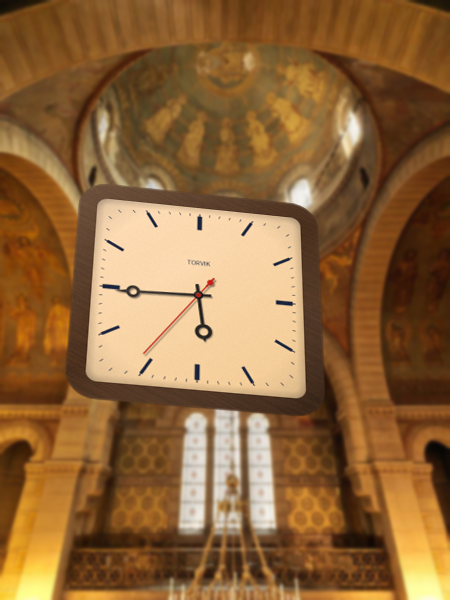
5:44:36
